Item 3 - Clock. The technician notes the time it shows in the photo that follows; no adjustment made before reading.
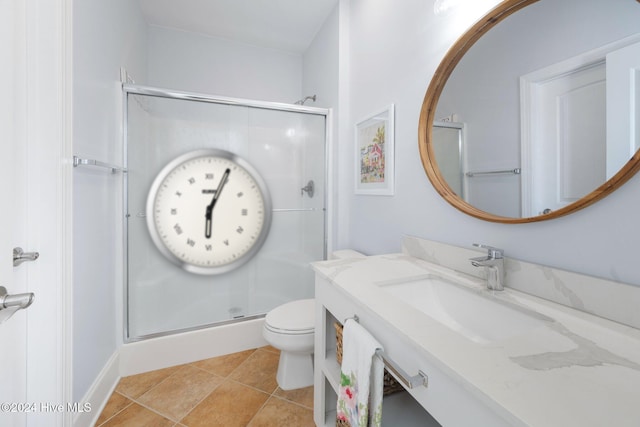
6:04
